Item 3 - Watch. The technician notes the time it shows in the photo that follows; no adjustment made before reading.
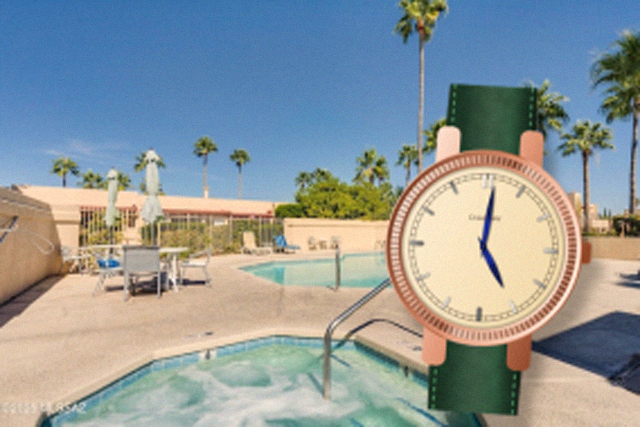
5:01
